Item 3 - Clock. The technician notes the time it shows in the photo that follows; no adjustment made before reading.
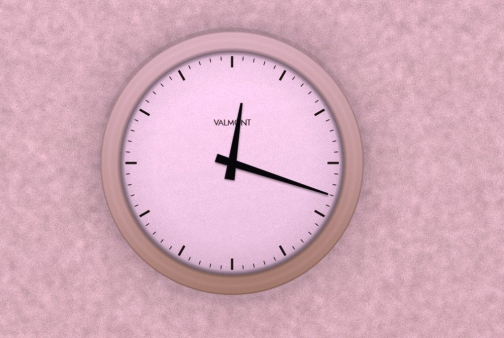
12:18
